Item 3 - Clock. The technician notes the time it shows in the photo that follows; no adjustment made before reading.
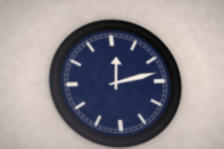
12:13
